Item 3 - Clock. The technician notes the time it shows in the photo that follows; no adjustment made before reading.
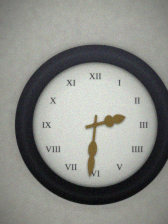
2:31
